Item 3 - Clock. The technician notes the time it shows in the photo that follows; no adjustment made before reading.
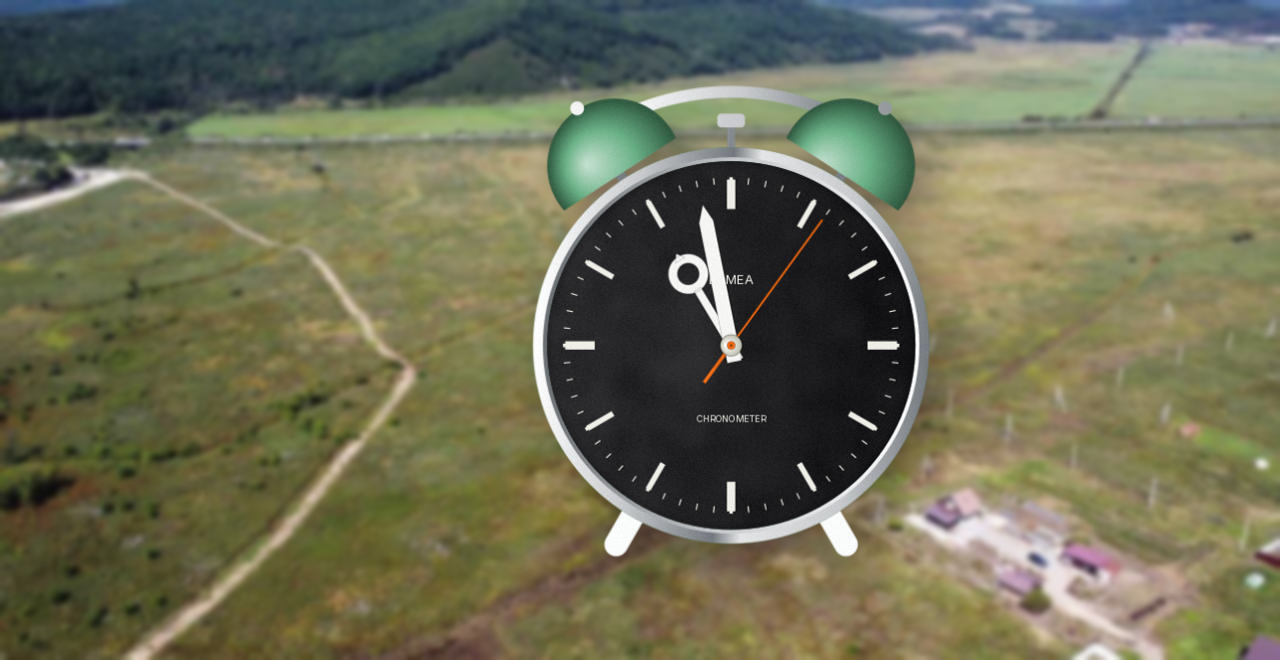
10:58:06
